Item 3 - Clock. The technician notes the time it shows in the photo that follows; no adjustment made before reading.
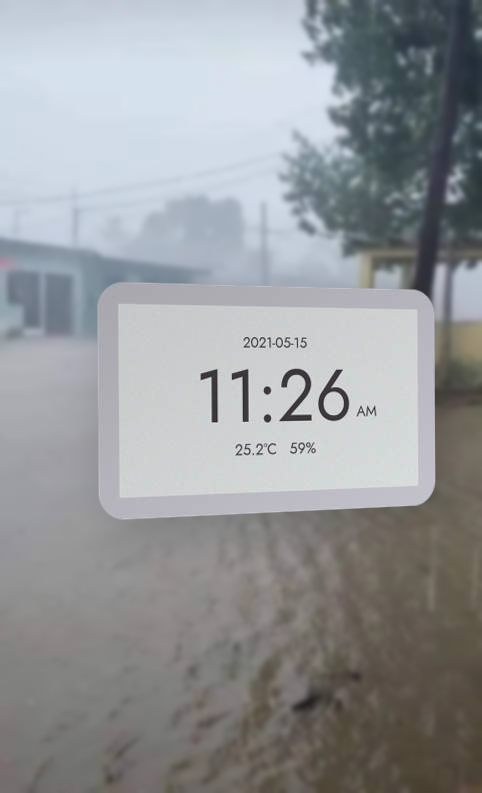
11:26
